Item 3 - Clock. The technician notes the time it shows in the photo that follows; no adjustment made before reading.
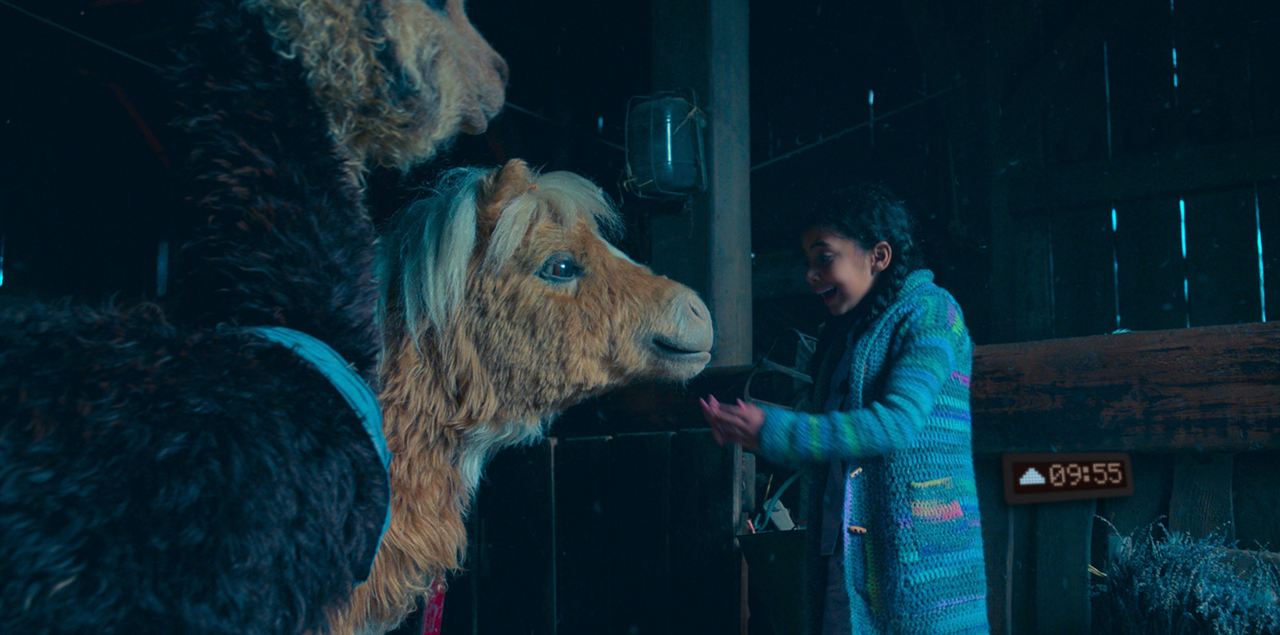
9:55
